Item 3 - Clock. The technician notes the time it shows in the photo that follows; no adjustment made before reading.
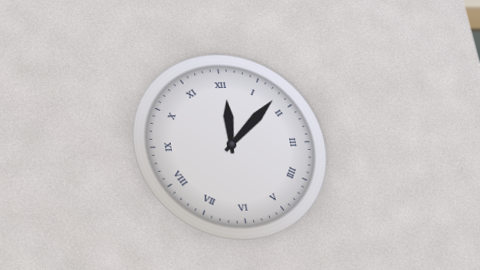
12:08
